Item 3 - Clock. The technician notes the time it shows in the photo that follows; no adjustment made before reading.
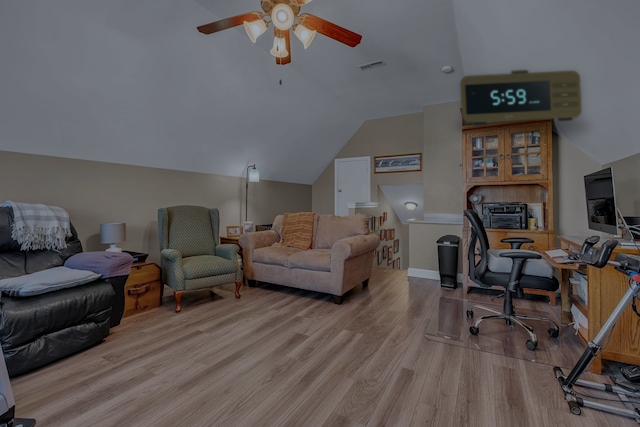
5:59
